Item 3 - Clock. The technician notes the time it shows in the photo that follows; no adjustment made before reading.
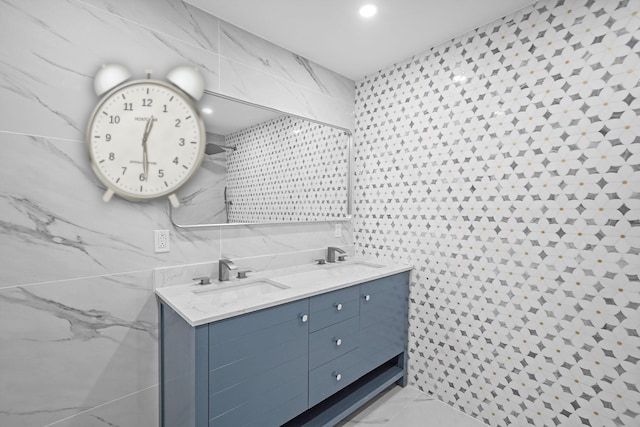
12:29
